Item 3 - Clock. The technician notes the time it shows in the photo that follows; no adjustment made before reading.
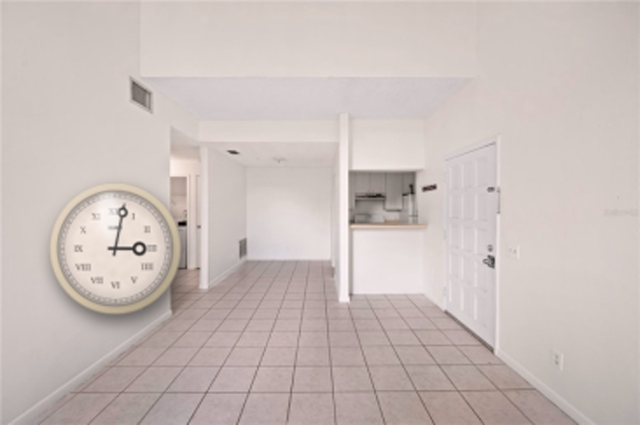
3:02
